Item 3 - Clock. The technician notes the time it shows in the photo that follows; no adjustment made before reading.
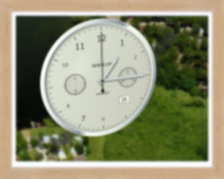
1:15
